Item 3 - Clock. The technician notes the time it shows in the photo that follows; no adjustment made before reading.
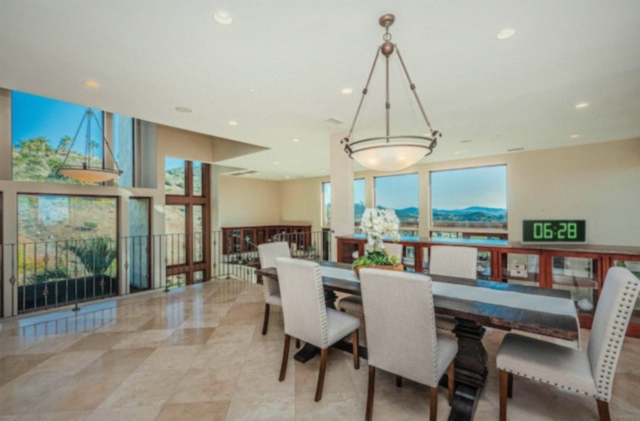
6:28
